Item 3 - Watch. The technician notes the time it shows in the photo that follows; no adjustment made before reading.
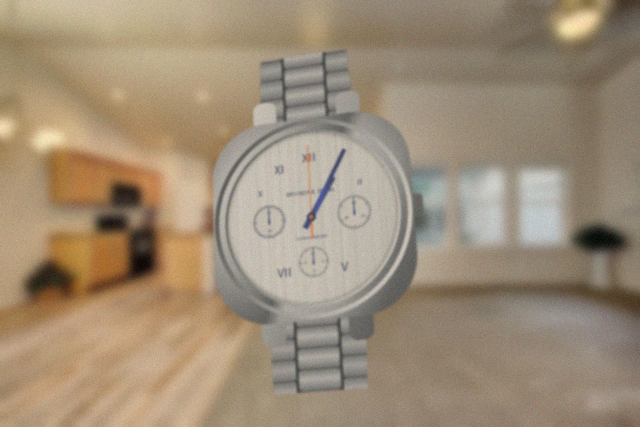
1:05
